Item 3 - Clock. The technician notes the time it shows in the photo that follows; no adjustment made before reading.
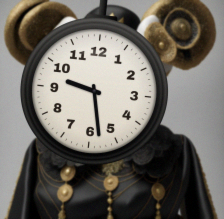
9:28
